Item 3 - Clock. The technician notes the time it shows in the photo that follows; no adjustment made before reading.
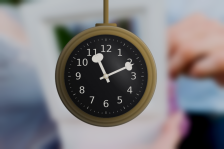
11:11
